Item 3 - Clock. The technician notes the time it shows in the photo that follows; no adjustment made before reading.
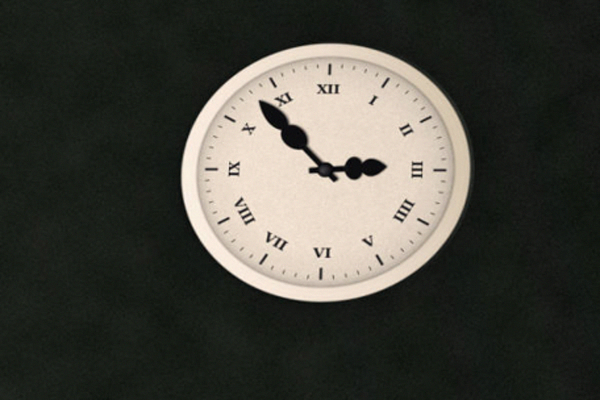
2:53
